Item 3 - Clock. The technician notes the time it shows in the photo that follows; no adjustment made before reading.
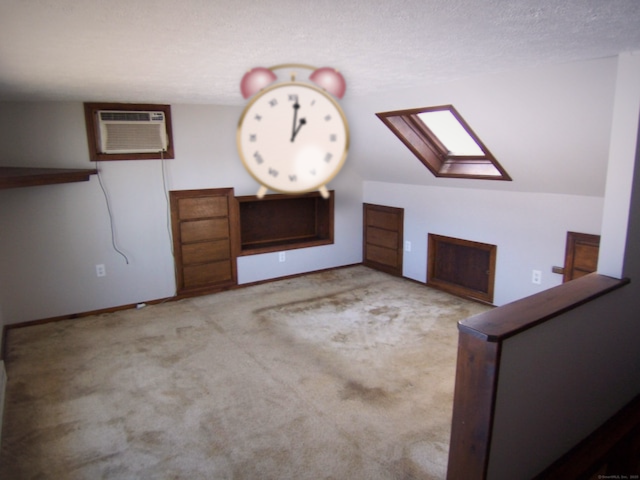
1:01
